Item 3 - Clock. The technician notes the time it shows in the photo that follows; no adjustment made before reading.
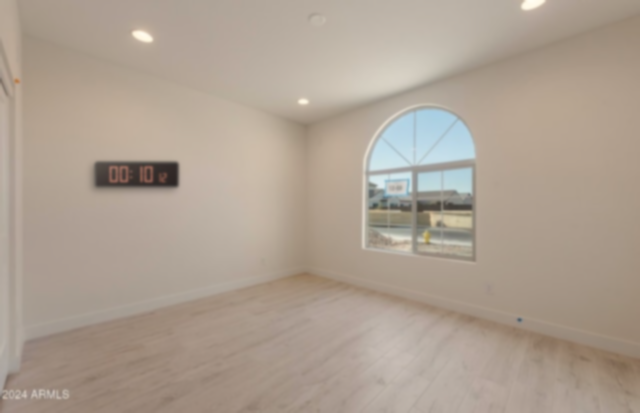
0:10
